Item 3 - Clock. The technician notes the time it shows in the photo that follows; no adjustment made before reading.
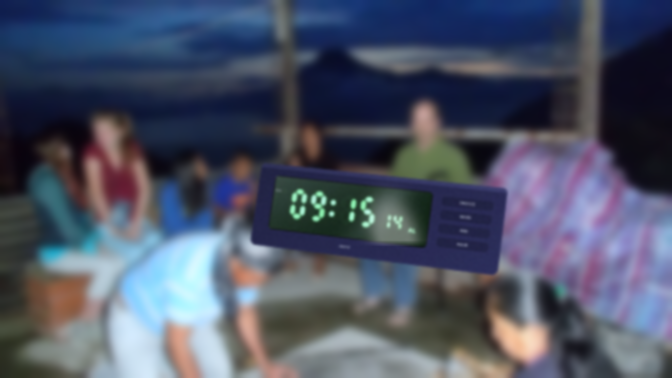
9:15:14
